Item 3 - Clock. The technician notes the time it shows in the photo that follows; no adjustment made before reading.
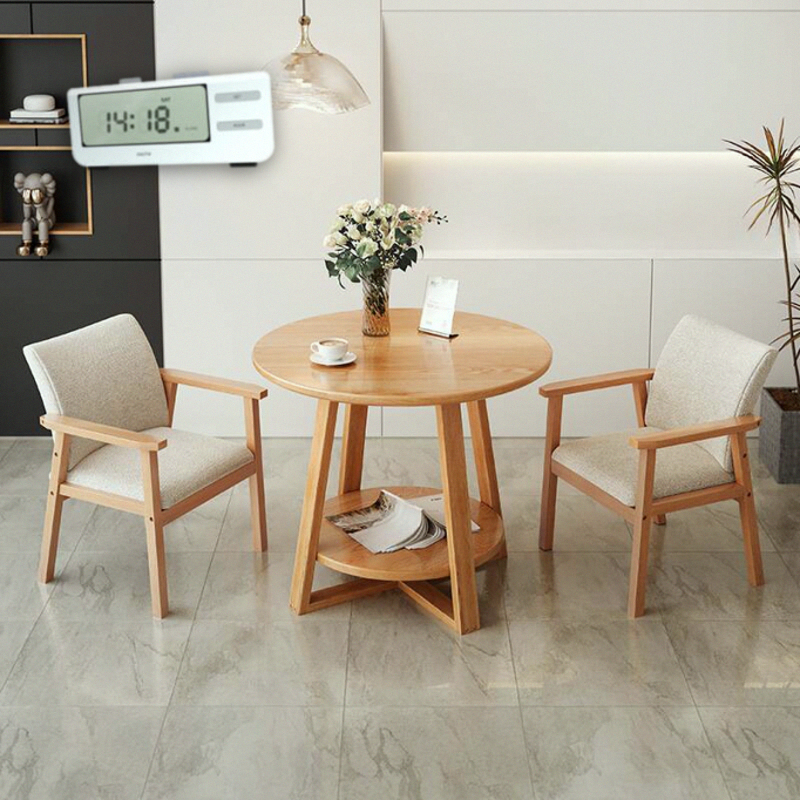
14:18
